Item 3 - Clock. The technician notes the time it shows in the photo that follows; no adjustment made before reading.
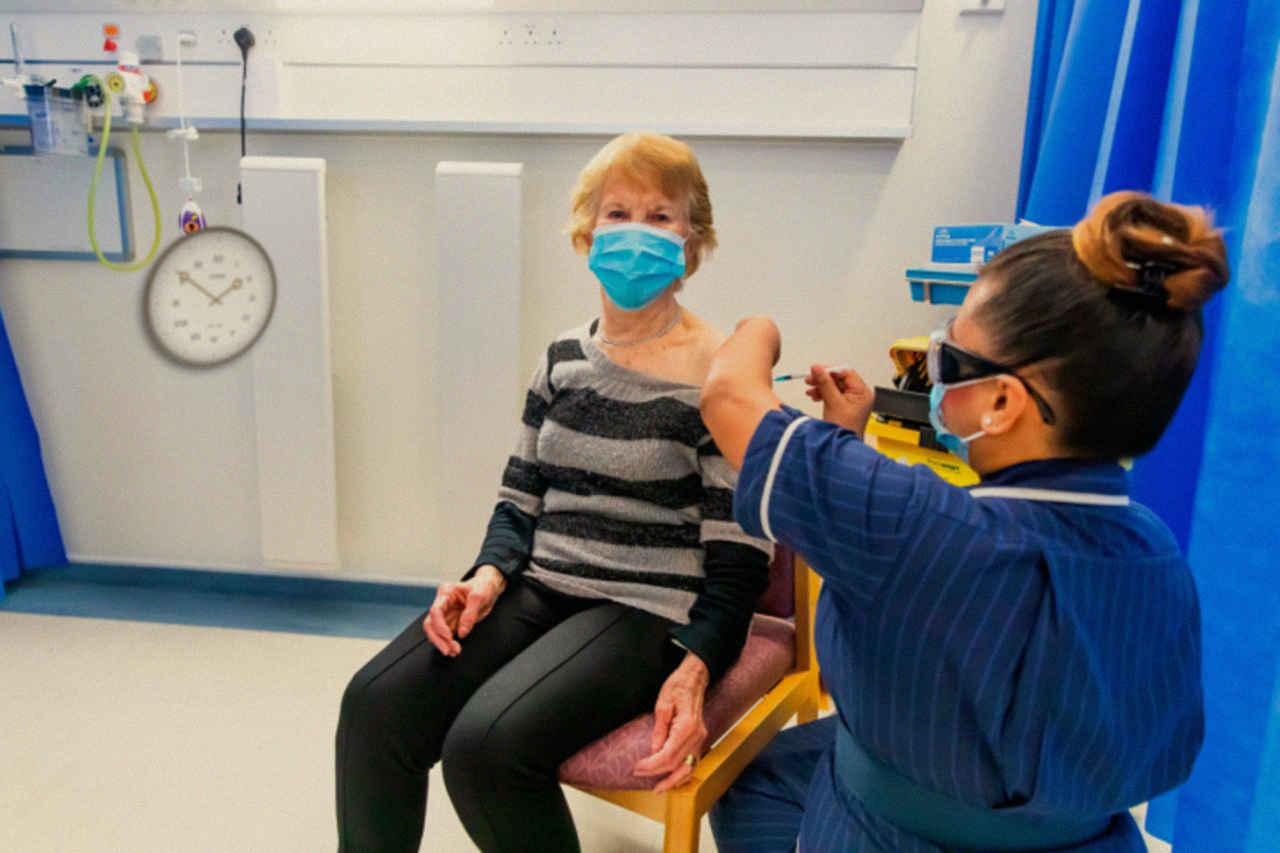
1:51
